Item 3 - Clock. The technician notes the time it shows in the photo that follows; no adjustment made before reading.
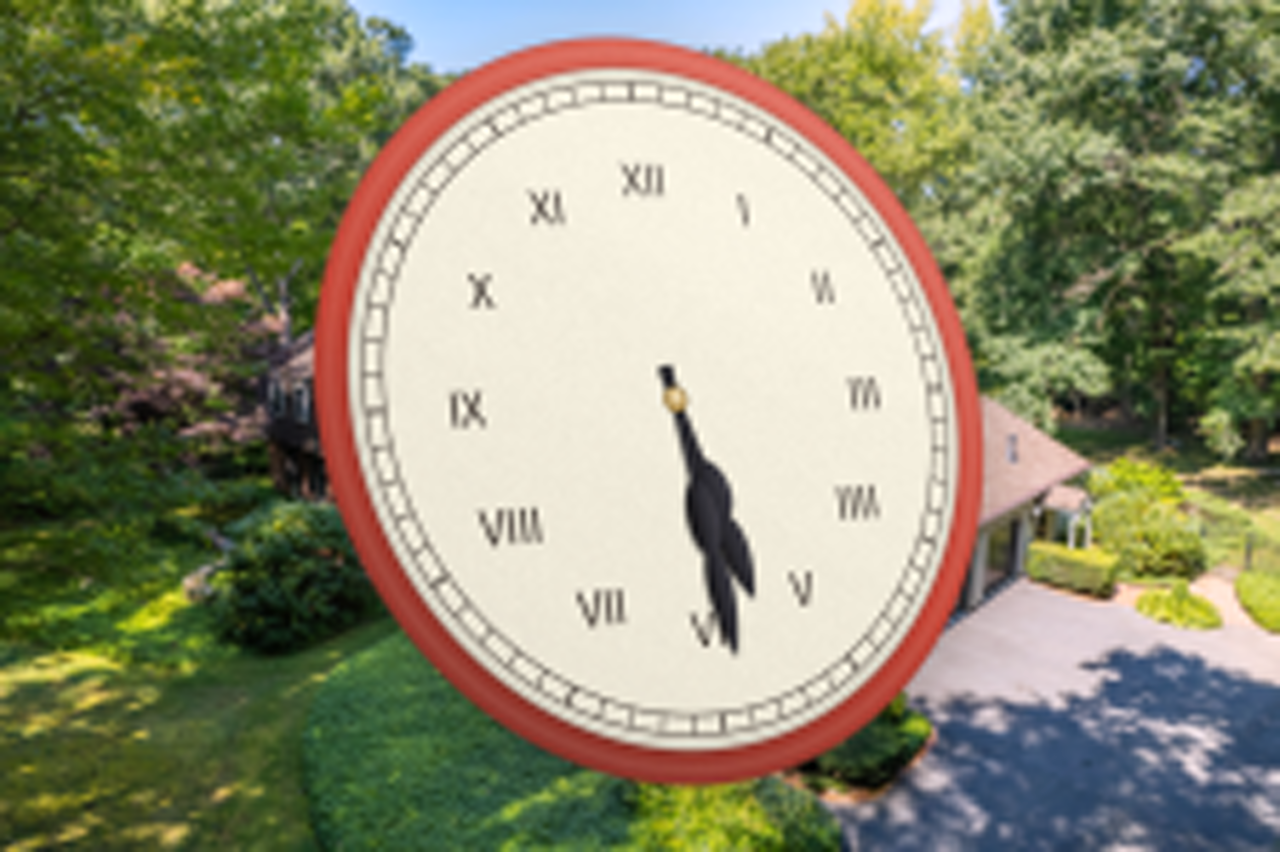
5:29
